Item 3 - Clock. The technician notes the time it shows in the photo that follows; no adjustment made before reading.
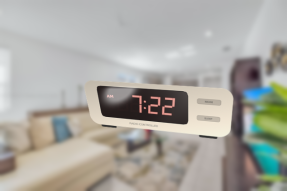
7:22
